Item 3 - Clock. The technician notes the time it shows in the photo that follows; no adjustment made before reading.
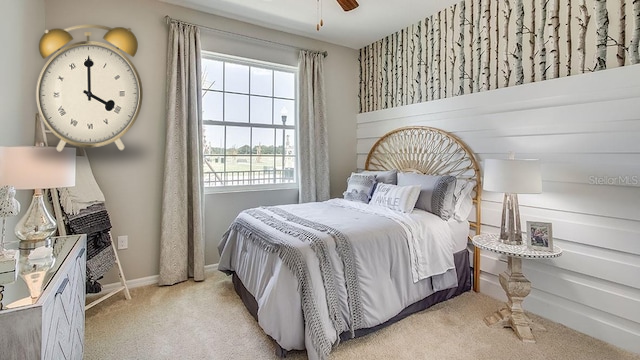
4:00
